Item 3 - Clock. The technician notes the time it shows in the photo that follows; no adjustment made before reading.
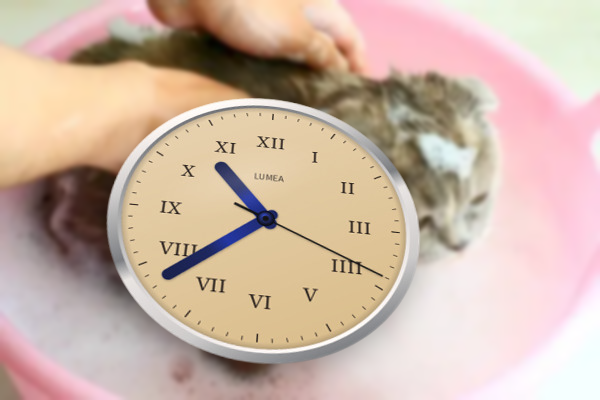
10:38:19
